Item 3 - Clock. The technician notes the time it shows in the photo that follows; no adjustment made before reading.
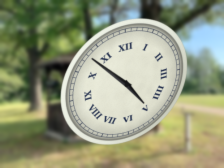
4:53
